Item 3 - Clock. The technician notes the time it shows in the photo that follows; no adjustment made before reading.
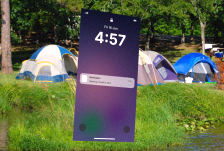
4:57
